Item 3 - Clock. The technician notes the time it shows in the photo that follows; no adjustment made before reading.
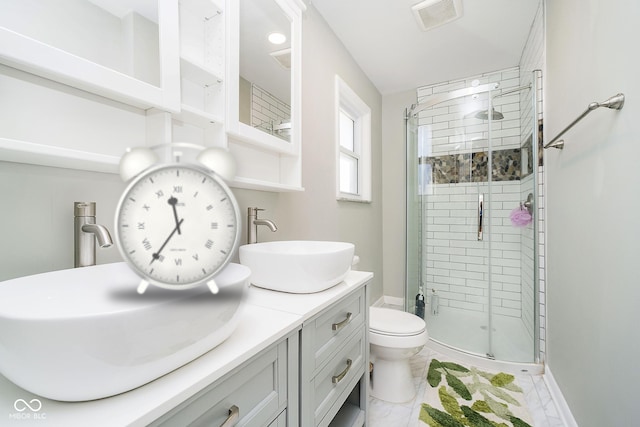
11:36
